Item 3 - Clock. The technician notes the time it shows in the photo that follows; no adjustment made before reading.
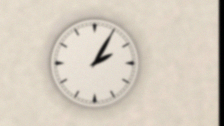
2:05
